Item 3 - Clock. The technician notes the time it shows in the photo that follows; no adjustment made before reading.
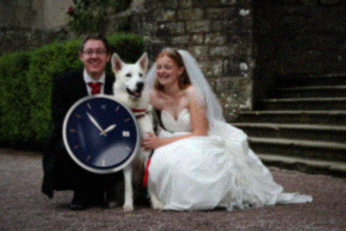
1:53
